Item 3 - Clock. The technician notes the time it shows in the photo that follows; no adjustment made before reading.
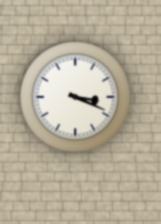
3:19
